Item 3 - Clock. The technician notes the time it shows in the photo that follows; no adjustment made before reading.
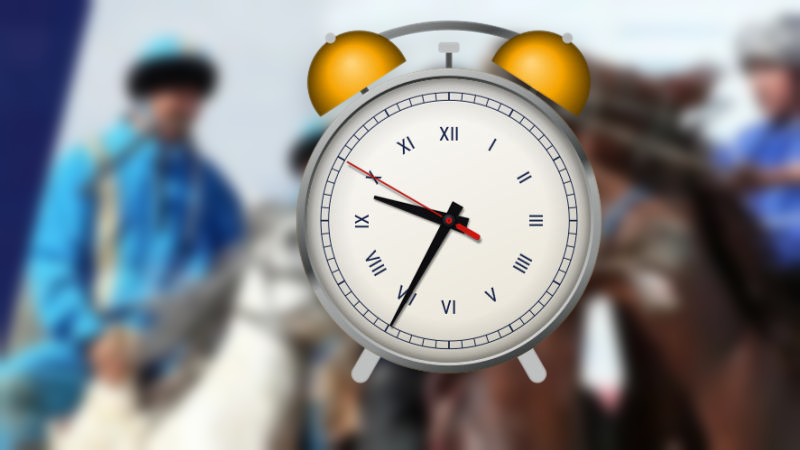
9:34:50
